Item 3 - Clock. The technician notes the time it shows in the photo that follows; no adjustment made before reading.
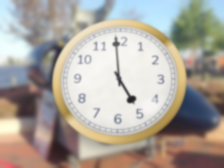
4:59
